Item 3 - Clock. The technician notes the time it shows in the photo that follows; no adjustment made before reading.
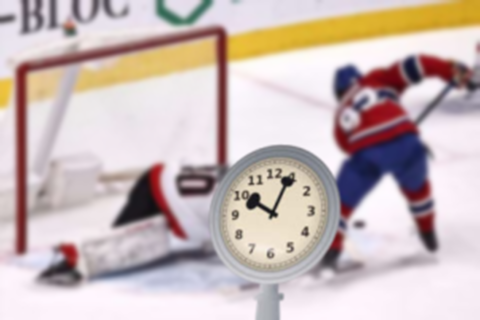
10:04
